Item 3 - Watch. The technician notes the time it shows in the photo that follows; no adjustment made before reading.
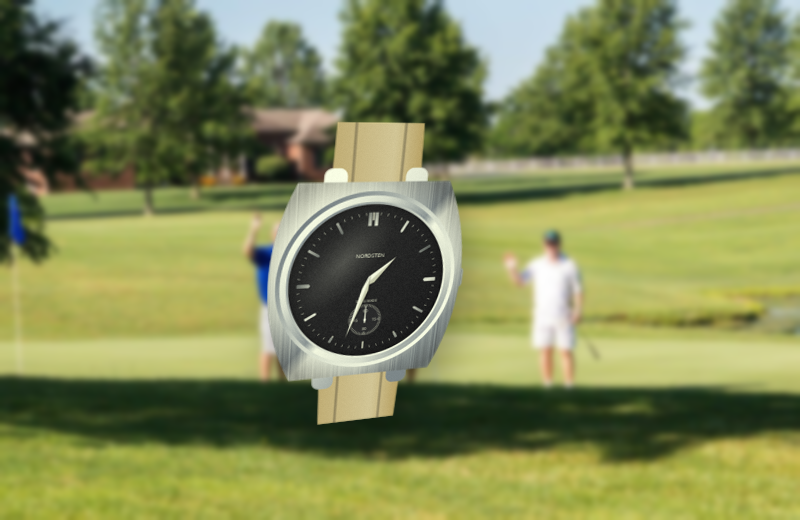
1:33
